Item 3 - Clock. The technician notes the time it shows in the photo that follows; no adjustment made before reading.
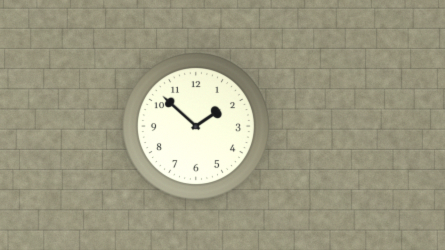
1:52
